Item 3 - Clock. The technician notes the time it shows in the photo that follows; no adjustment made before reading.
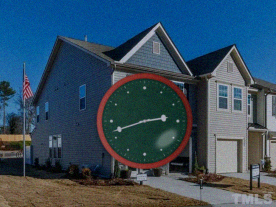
2:42
